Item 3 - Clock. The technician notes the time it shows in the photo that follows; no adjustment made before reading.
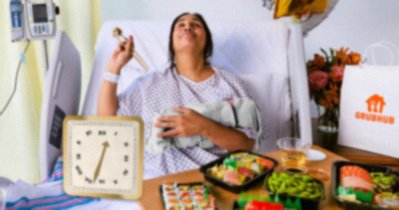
12:33
